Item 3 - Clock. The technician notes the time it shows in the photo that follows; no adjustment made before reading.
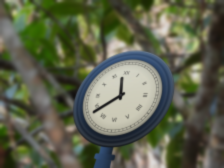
11:39
